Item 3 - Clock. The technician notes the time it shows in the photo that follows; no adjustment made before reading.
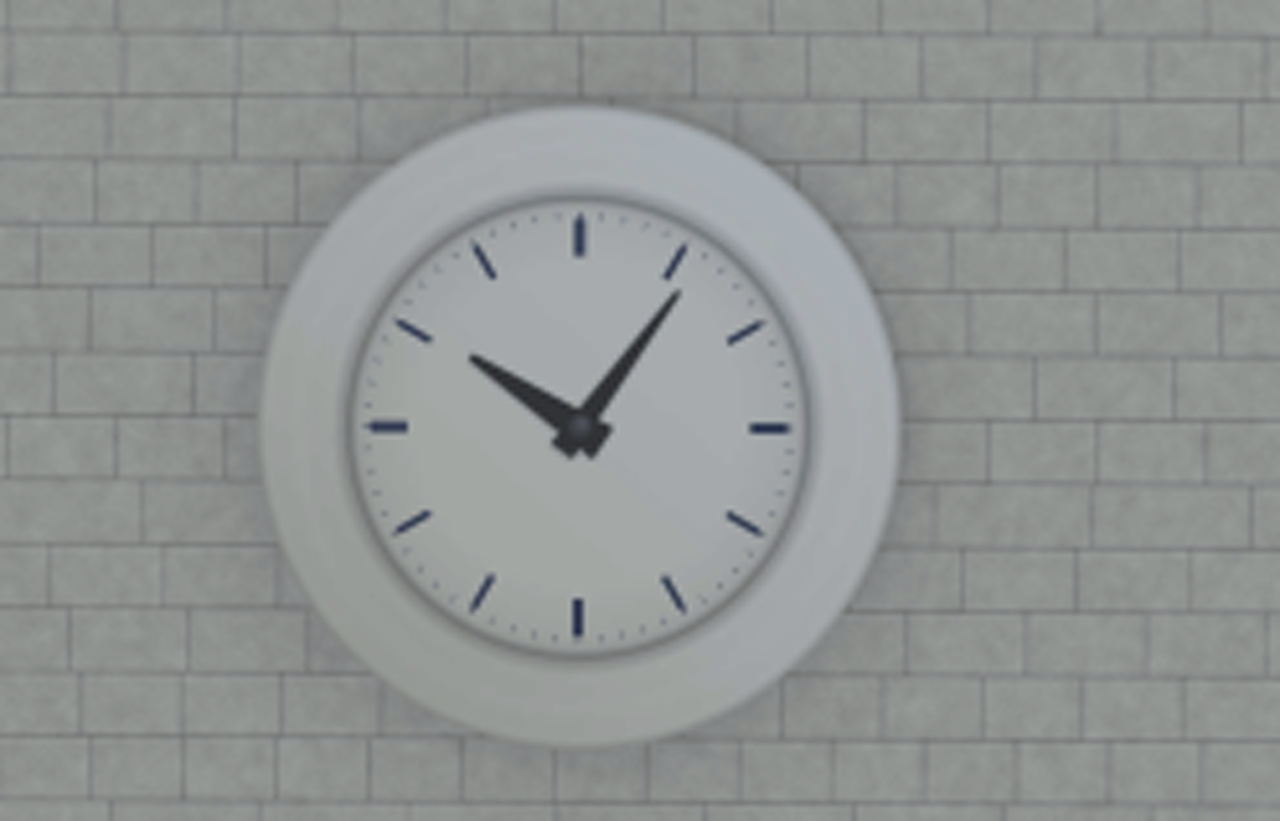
10:06
